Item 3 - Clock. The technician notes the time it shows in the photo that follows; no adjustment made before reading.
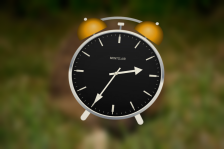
2:35
